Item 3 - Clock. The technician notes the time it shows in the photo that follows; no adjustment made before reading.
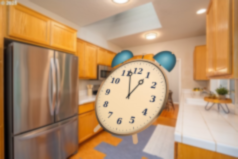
12:57
